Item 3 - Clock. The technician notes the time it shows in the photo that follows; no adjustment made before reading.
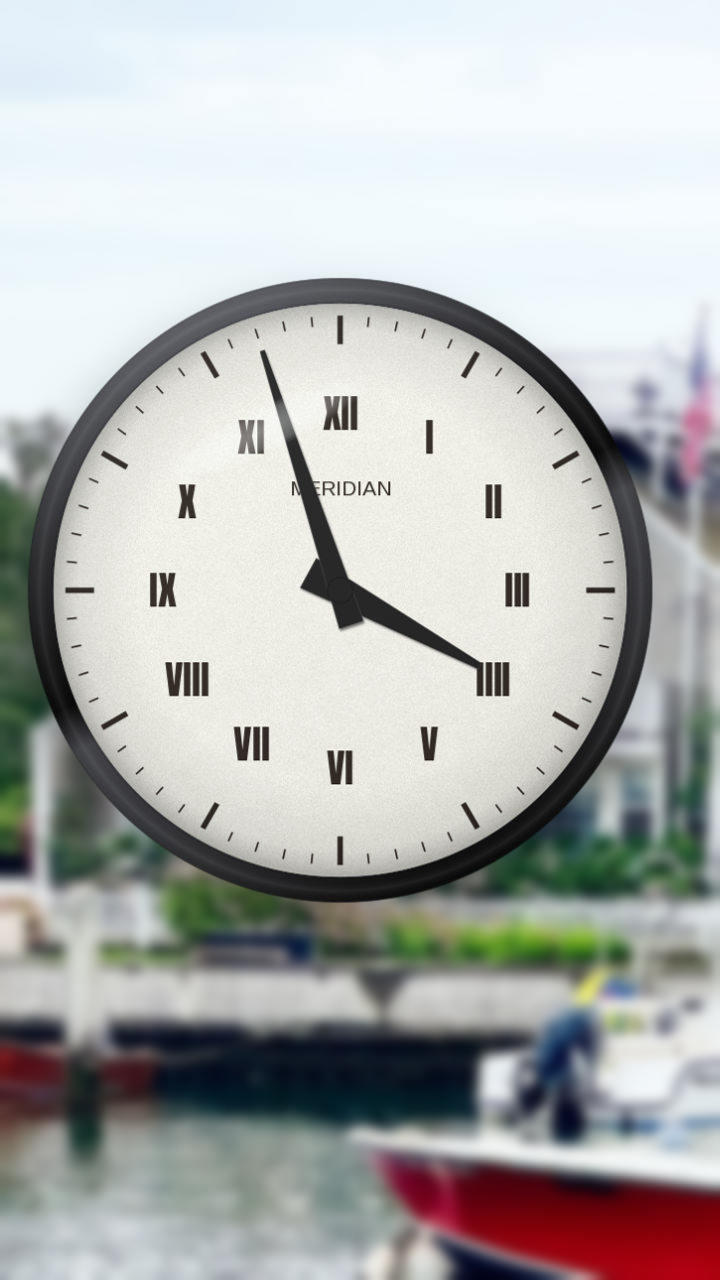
3:57
